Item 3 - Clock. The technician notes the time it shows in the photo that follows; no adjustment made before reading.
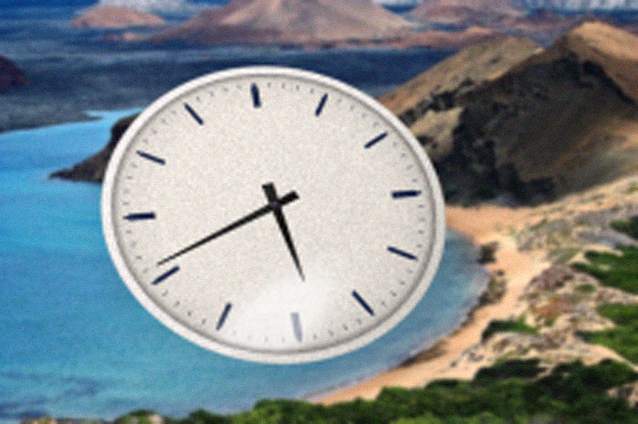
5:41
